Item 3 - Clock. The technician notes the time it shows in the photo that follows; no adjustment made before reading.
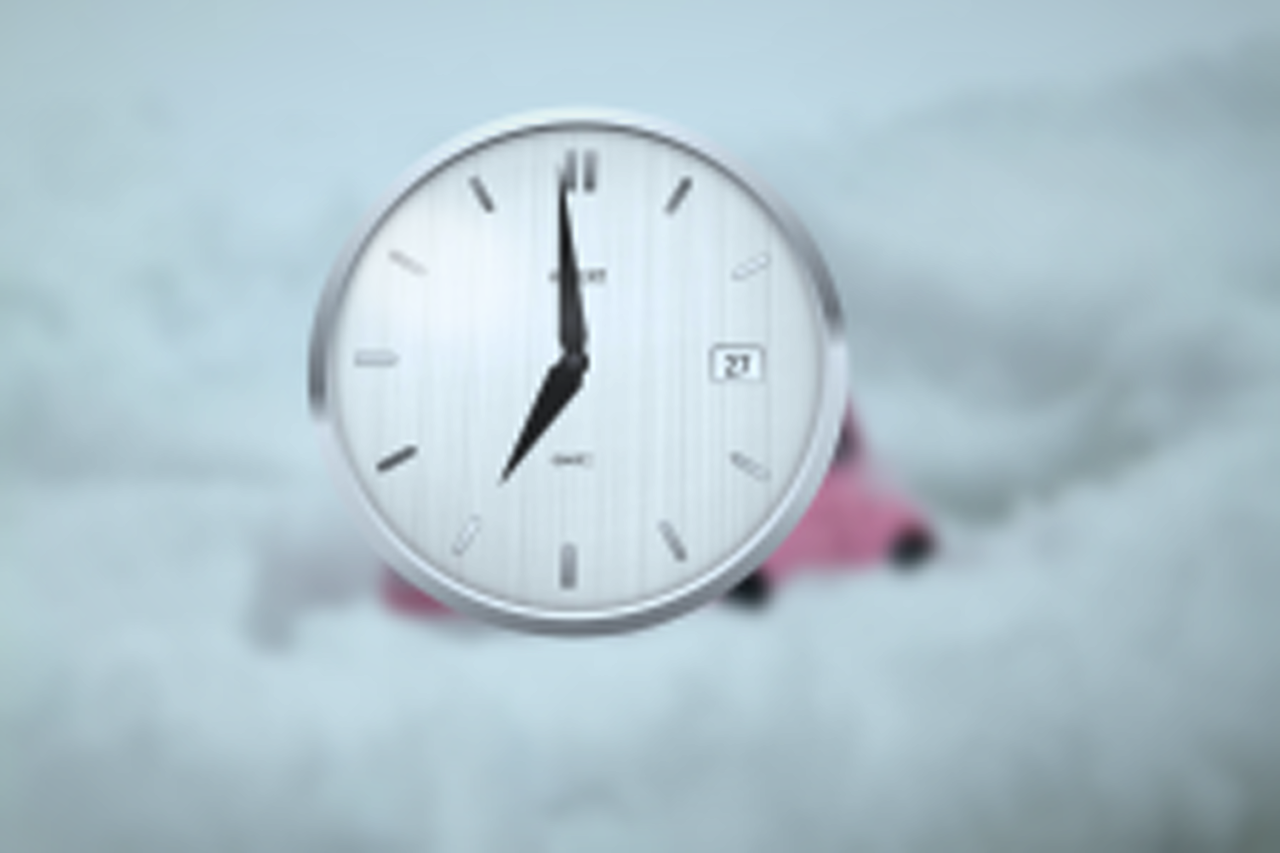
6:59
